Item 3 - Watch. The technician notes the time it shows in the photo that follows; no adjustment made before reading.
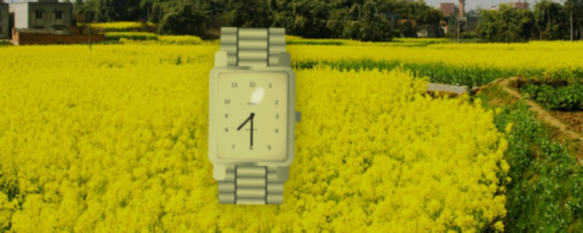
7:30
